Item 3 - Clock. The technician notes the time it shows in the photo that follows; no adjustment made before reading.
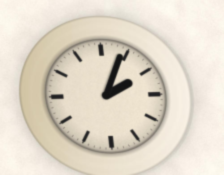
2:04
